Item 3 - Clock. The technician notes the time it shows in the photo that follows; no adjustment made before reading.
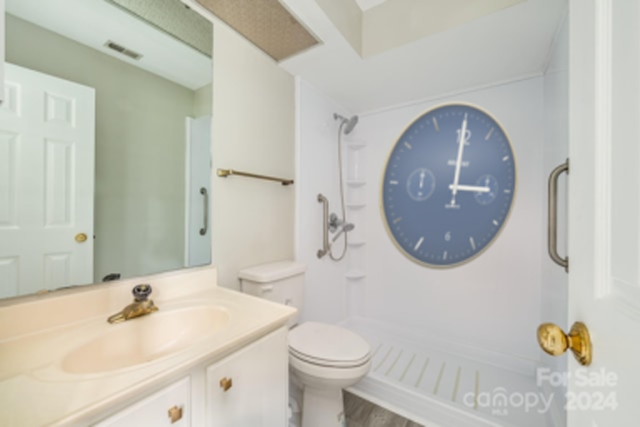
3:00
